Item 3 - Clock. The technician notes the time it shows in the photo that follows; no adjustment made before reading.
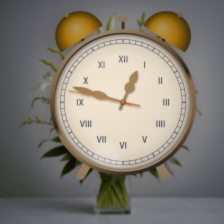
12:47:47
